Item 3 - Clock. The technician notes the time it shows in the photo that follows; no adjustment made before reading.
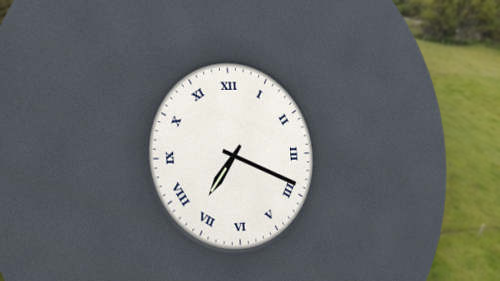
7:19
